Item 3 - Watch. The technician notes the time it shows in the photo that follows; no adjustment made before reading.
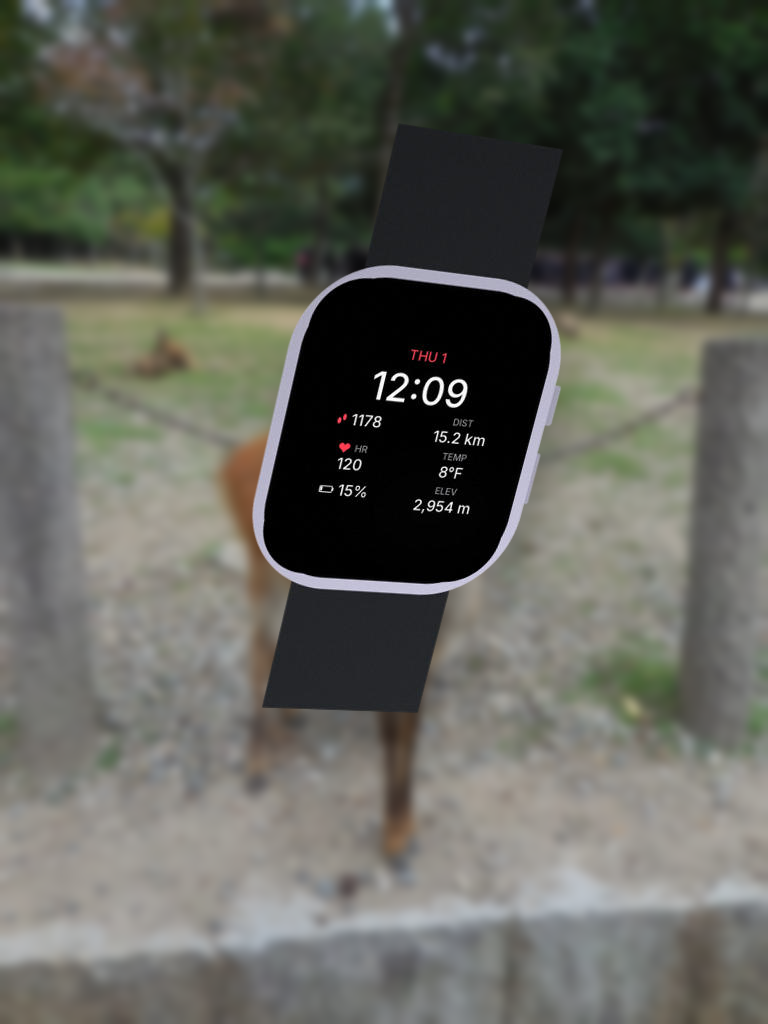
12:09
